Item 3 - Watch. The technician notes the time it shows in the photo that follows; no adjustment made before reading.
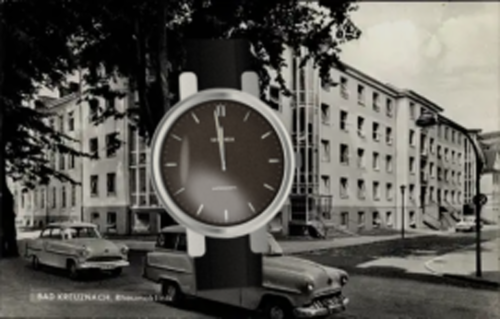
11:59
